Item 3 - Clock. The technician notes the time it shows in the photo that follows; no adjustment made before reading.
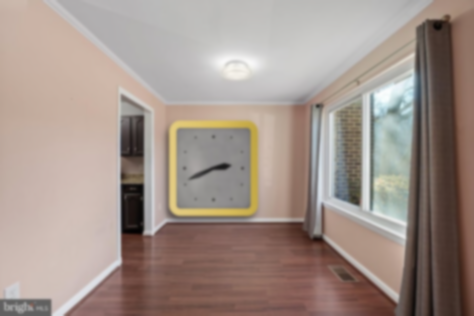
2:41
